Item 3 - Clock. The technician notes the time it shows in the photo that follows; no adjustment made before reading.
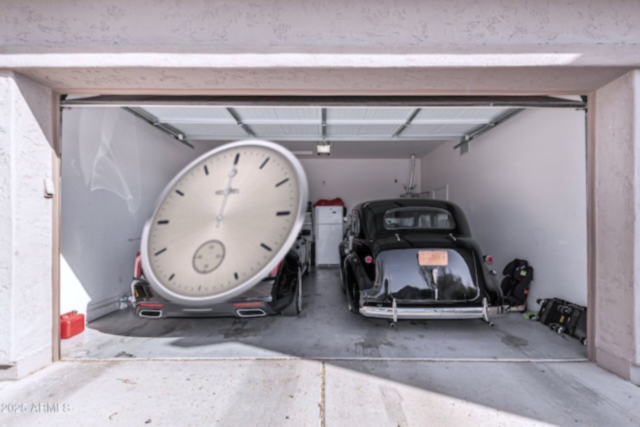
12:00
